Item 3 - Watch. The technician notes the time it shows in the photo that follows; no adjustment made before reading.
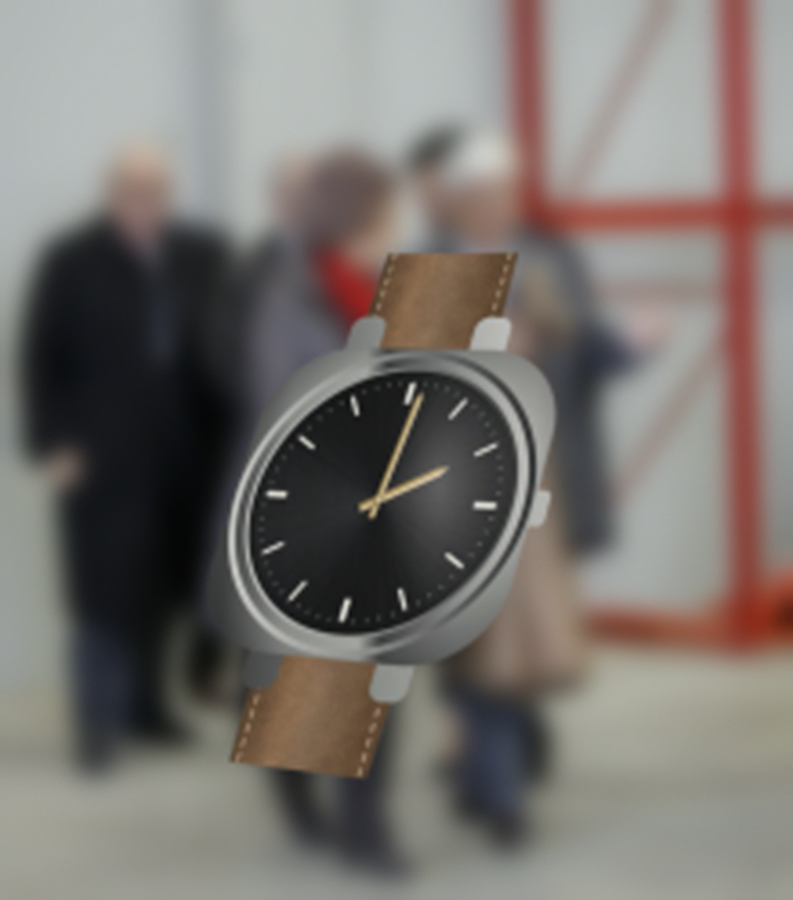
2:01
